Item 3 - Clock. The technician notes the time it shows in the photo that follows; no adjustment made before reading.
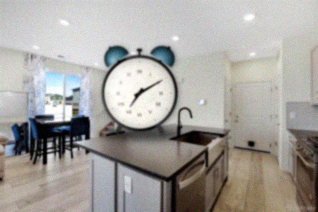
7:10
